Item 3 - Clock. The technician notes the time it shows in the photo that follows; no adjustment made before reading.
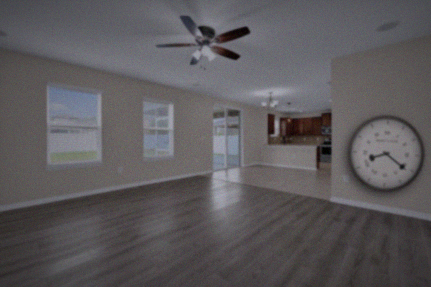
8:21
